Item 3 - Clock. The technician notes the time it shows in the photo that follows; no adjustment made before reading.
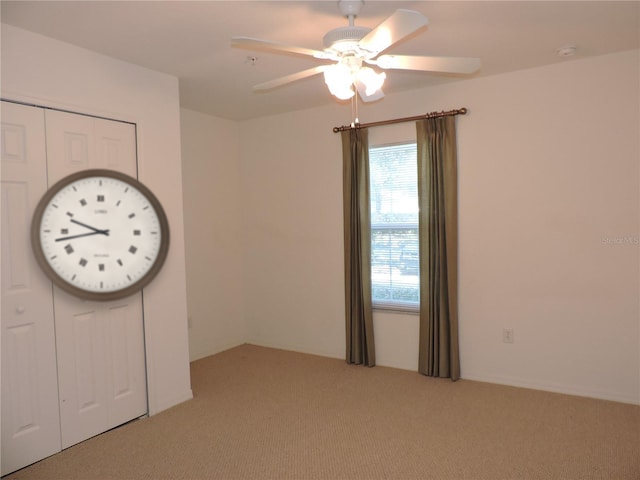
9:43
